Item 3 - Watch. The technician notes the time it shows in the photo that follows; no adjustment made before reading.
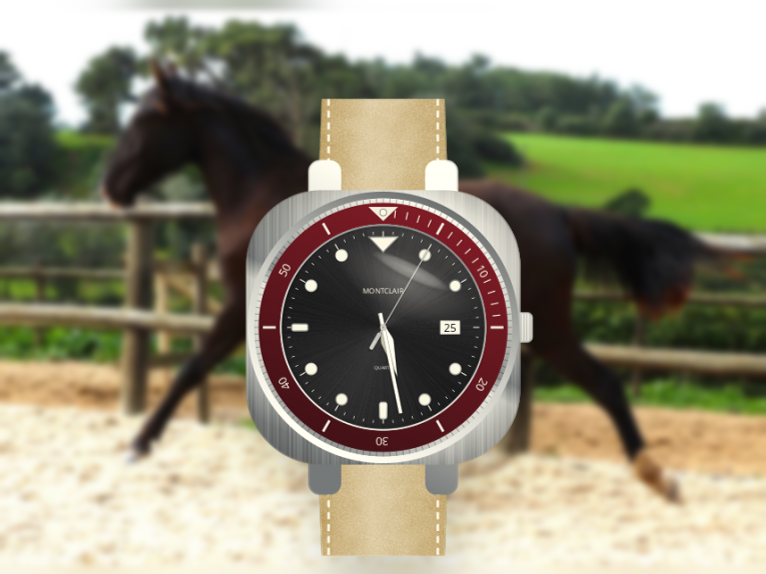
5:28:05
